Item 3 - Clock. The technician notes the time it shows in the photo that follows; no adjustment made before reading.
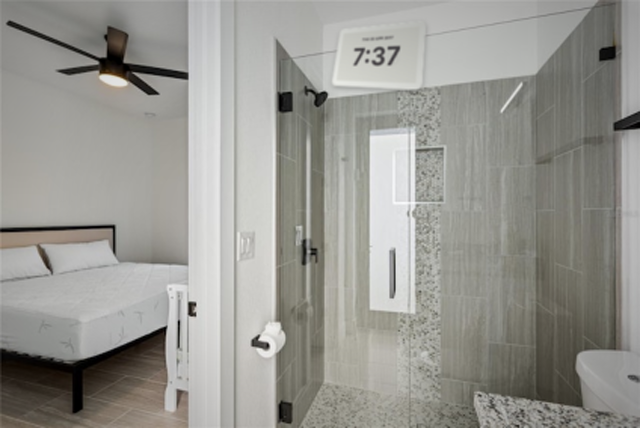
7:37
